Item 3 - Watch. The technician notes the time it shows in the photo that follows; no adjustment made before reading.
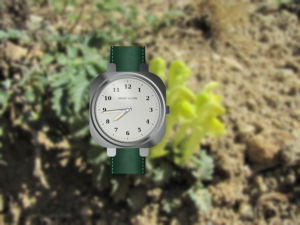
7:44
